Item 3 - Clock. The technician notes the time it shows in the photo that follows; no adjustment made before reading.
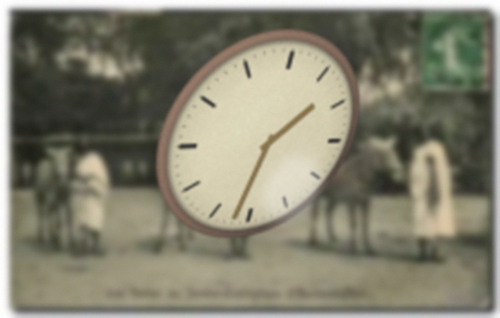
1:32
